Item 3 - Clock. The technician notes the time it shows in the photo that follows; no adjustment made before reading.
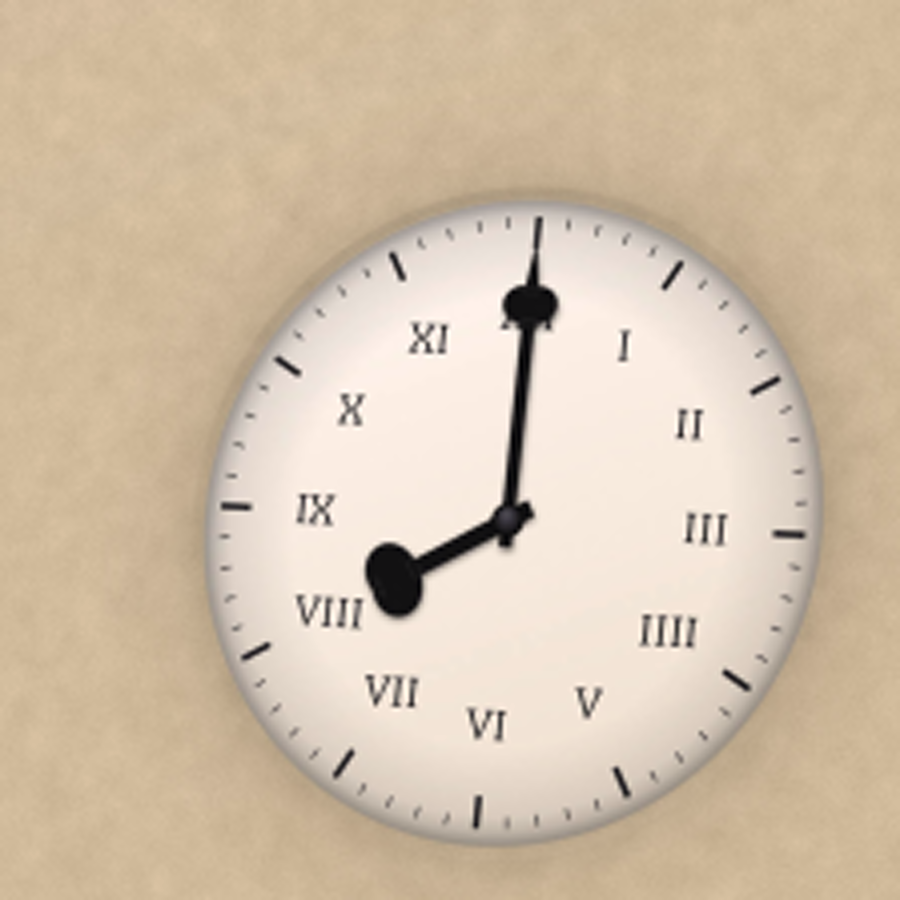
8:00
